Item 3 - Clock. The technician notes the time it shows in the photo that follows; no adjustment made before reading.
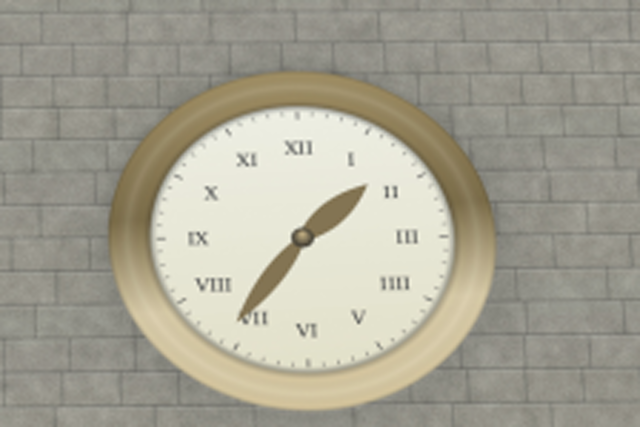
1:36
